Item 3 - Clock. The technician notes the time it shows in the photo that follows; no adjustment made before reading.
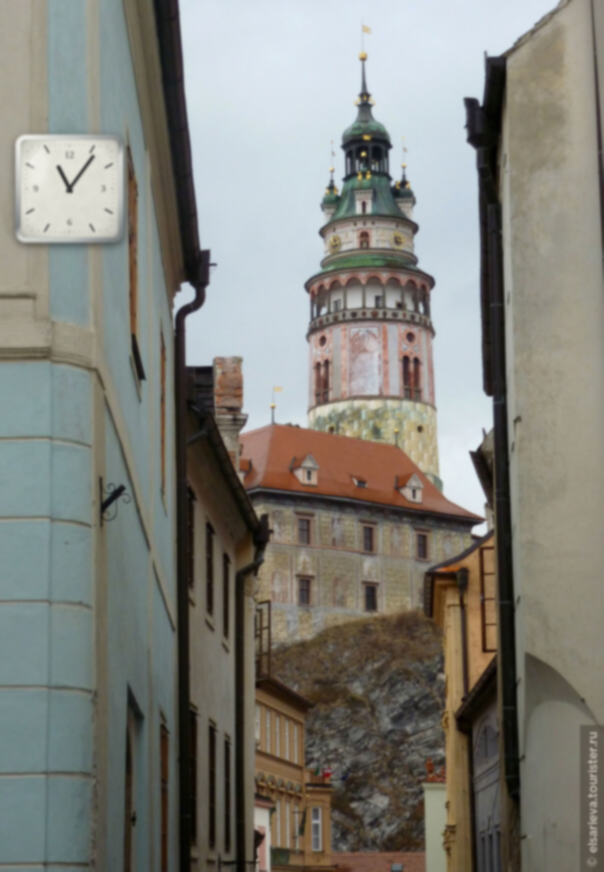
11:06
